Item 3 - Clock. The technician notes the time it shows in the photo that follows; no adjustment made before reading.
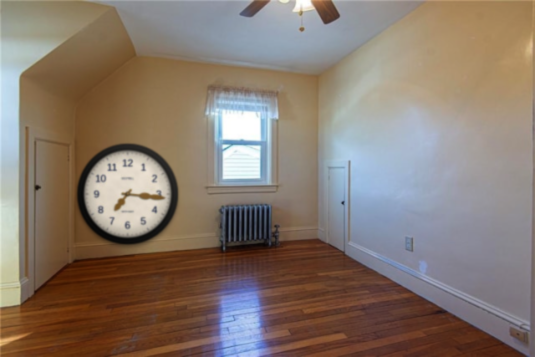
7:16
